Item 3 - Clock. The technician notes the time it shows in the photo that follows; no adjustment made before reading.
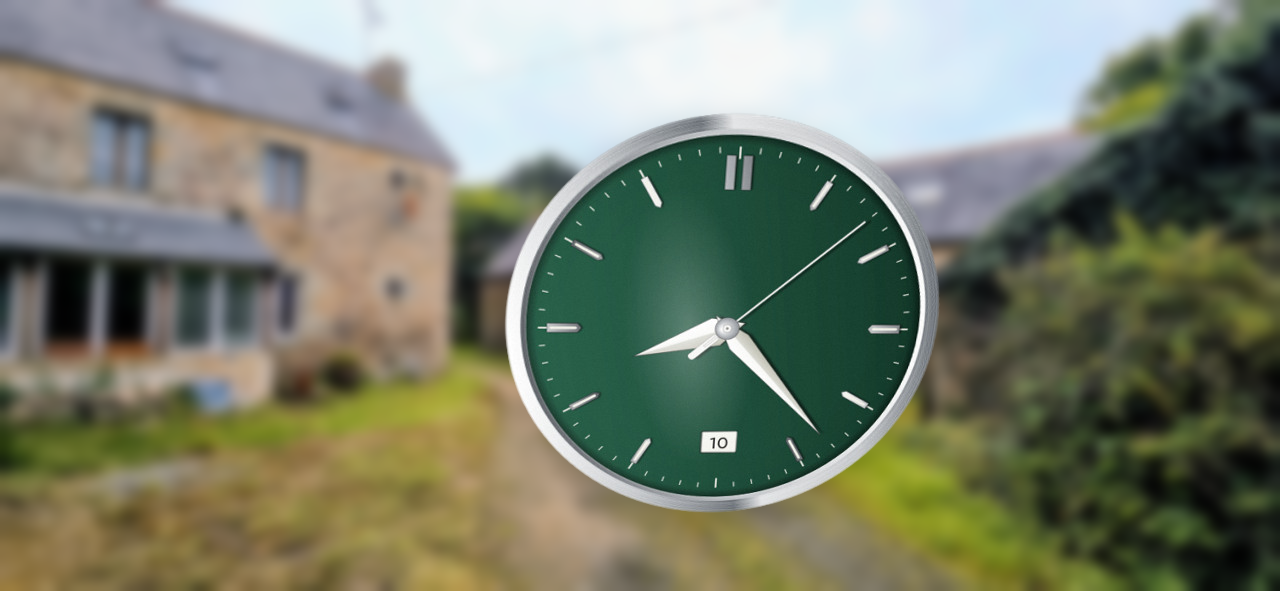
8:23:08
